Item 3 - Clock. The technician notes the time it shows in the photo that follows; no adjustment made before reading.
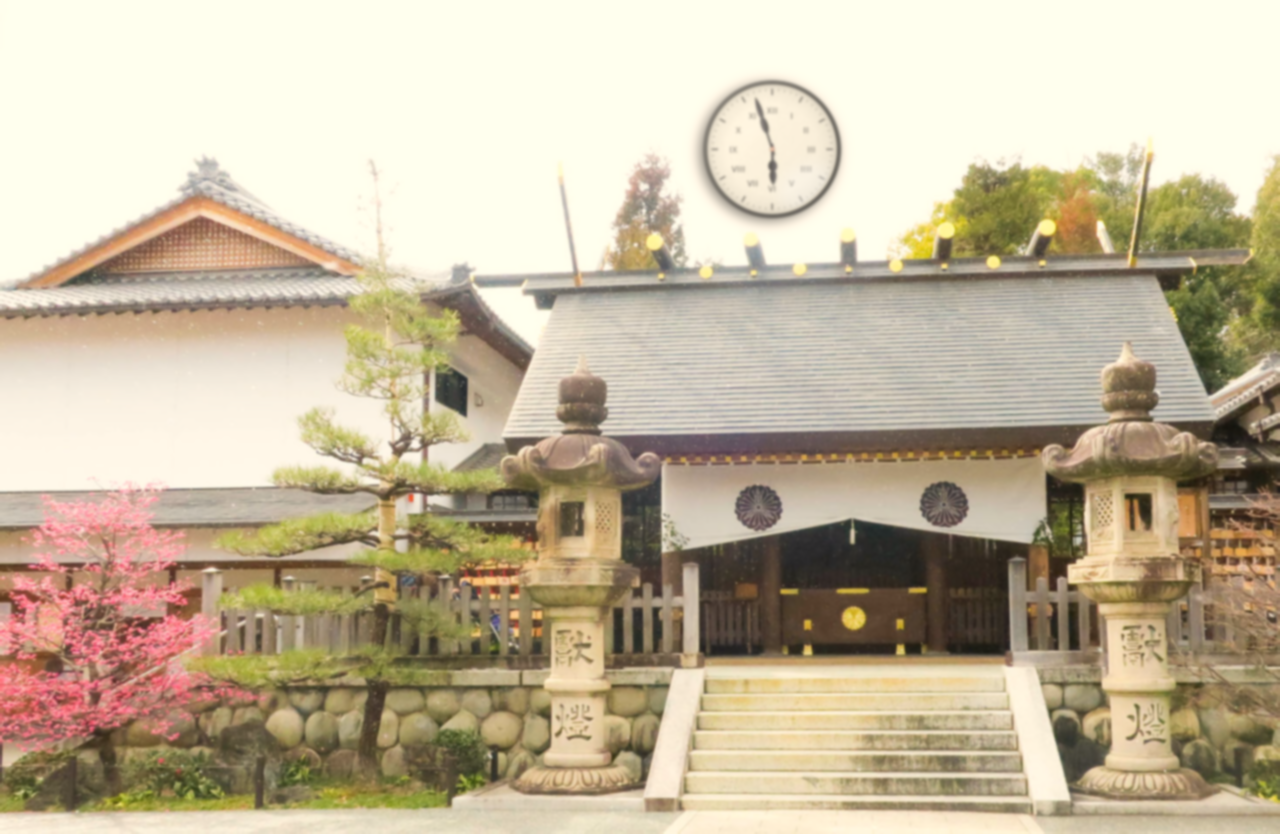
5:57
